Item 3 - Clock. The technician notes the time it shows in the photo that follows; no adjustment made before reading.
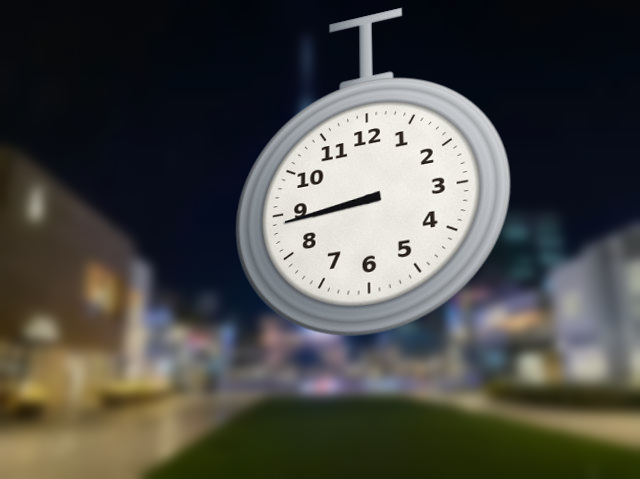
8:44
